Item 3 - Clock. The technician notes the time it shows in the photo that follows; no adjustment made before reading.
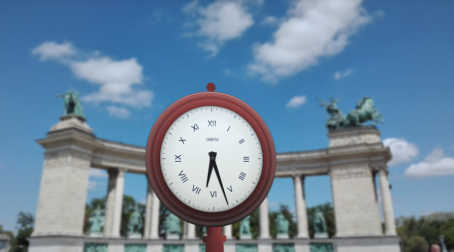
6:27
